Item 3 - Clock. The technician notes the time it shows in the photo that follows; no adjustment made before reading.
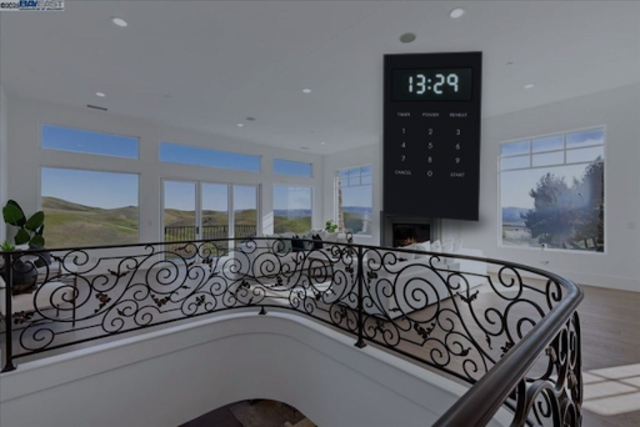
13:29
